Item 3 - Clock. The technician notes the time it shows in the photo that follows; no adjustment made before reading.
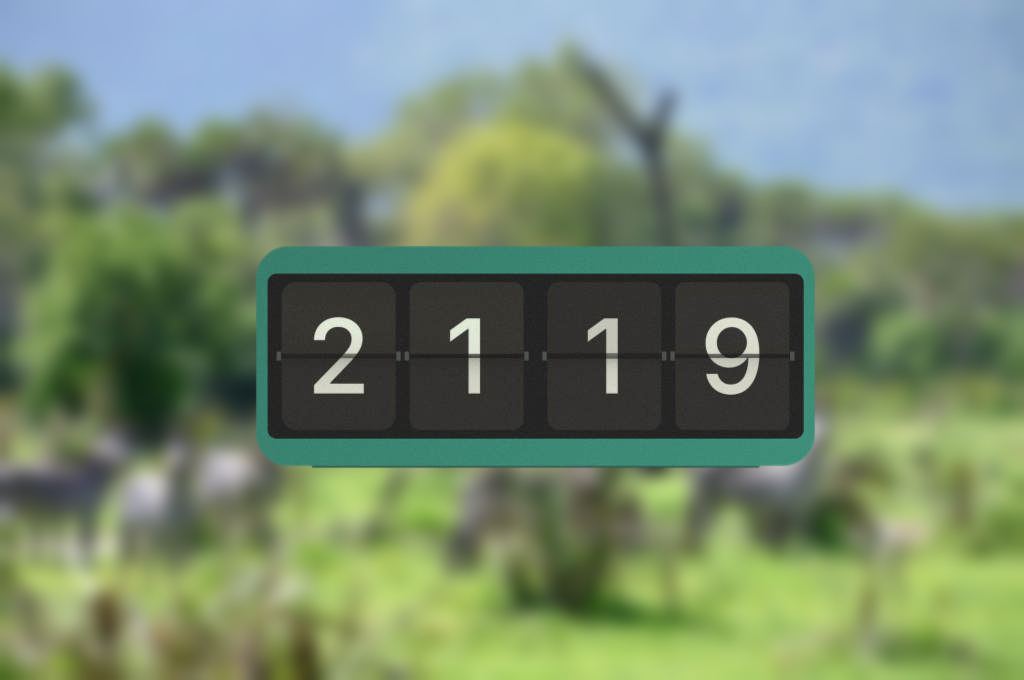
21:19
